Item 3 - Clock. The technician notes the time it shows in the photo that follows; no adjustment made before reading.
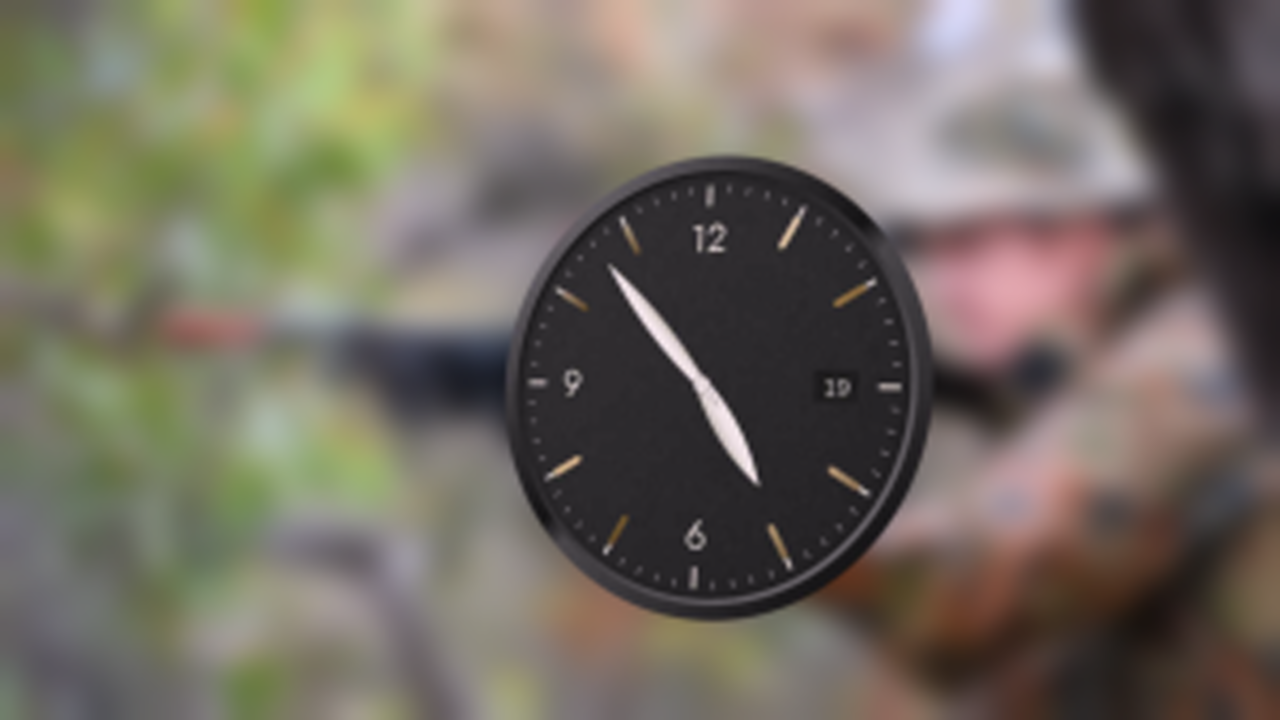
4:53
